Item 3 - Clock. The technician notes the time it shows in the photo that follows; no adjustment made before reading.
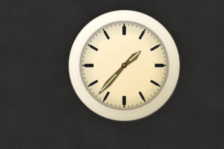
1:37
